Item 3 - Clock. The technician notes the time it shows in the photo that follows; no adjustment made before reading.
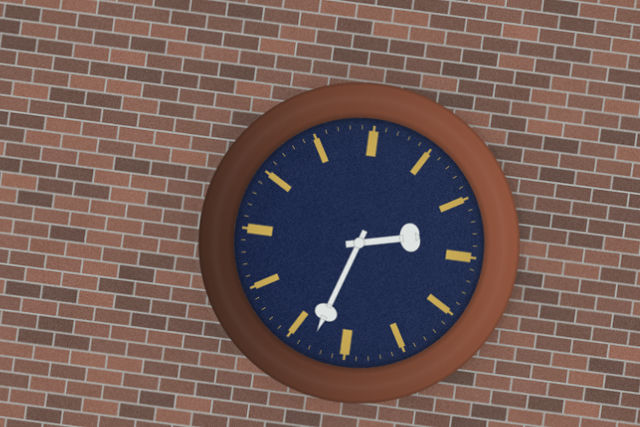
2:33
